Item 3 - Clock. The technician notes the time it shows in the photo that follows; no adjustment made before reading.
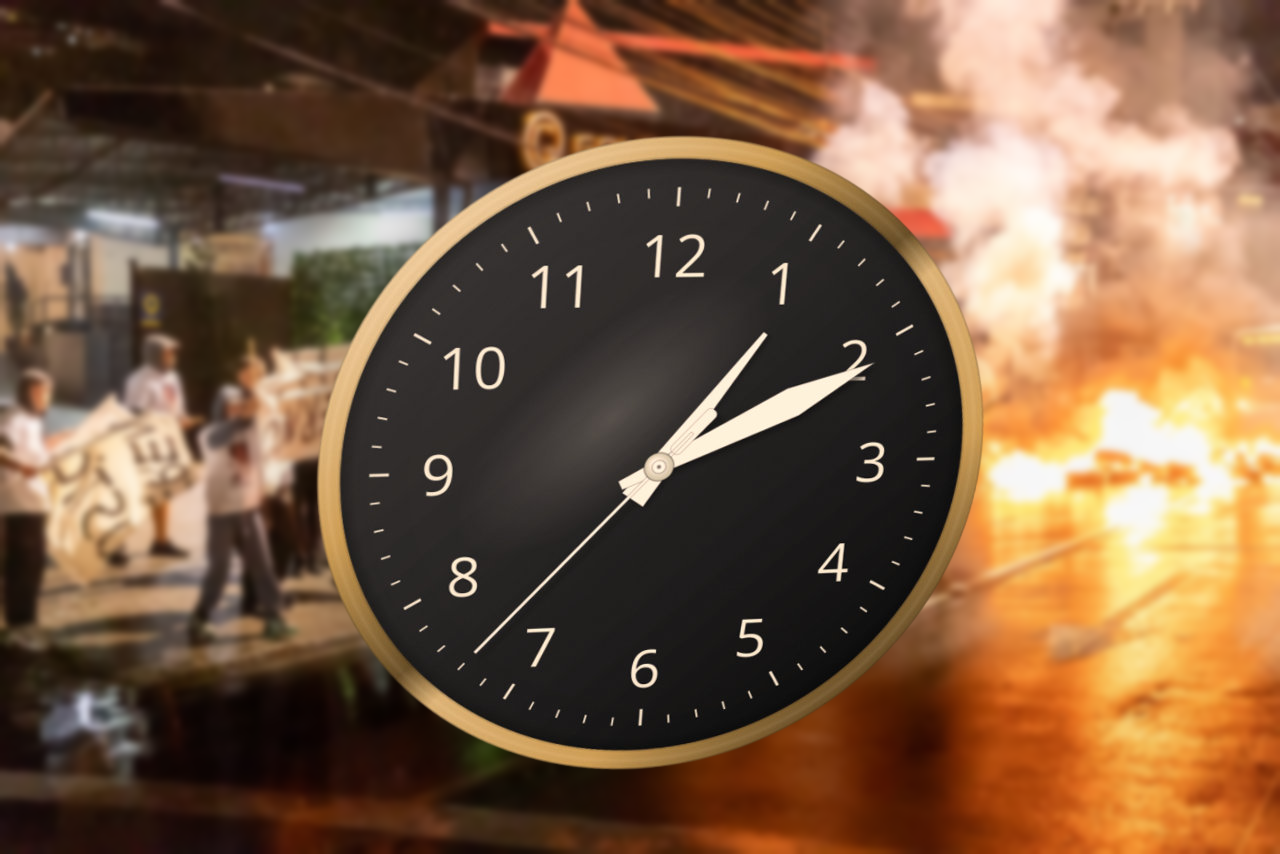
1:10:37
